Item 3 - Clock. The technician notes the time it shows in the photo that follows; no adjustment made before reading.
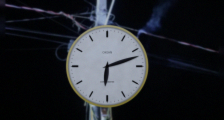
6:12
